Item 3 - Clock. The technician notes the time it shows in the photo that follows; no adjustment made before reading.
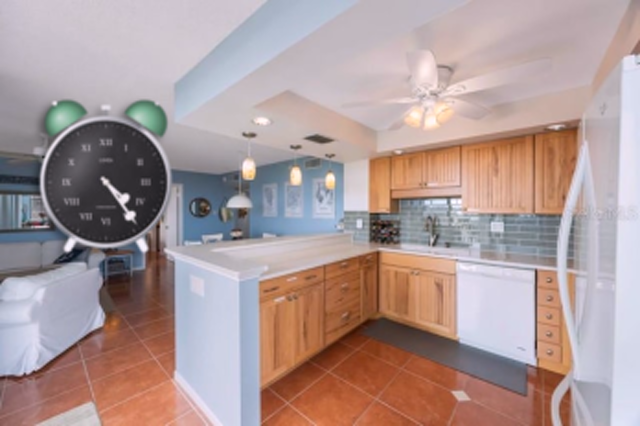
4:24
